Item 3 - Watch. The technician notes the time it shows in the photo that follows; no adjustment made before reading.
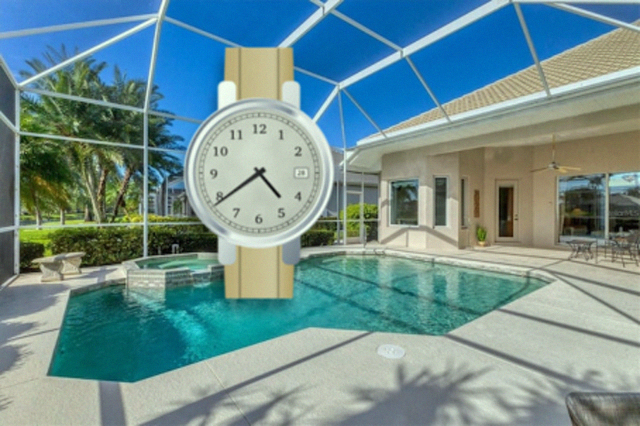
4:39
